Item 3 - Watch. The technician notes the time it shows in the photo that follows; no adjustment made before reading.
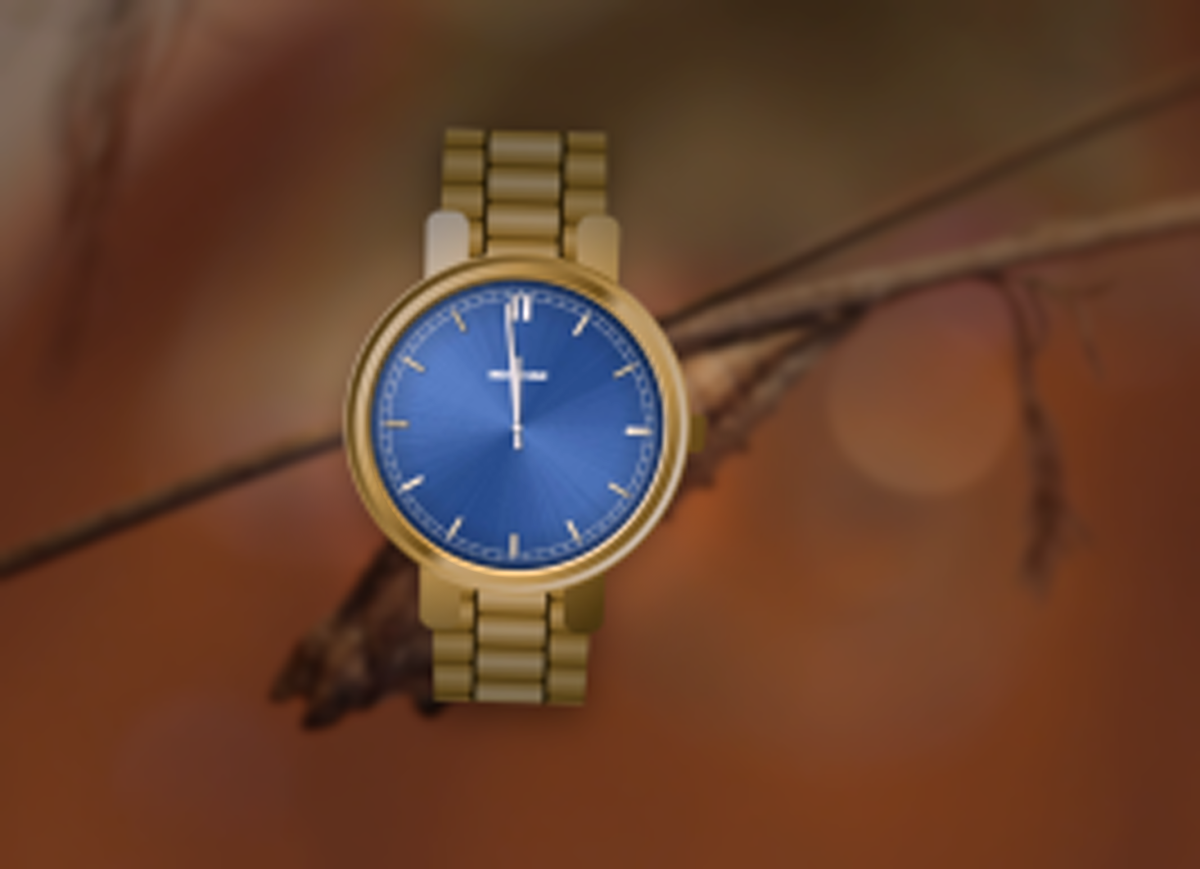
11:59
